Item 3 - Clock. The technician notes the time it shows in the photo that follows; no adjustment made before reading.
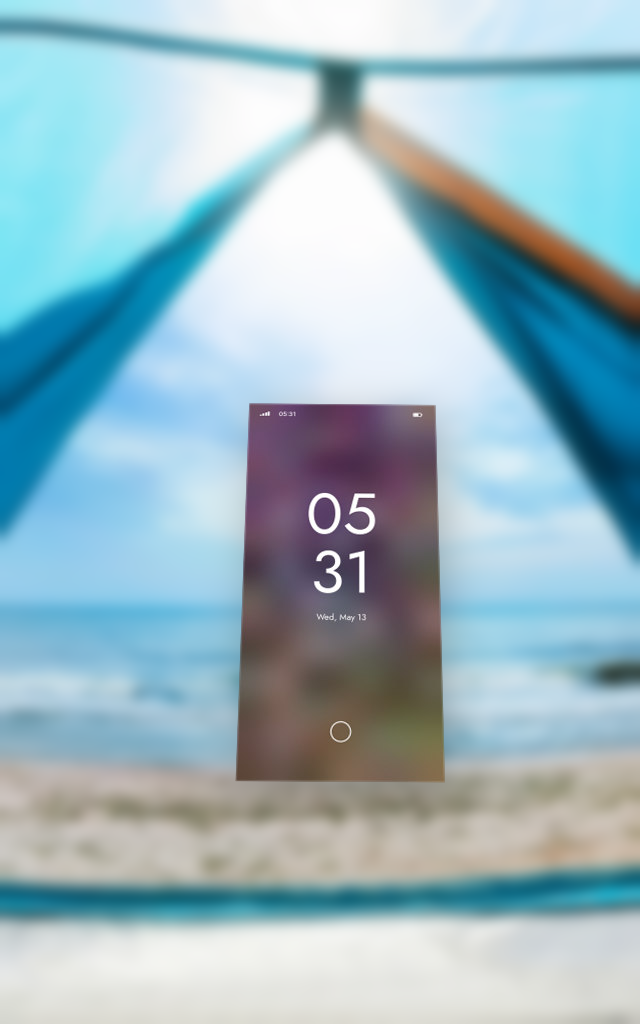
5:31
